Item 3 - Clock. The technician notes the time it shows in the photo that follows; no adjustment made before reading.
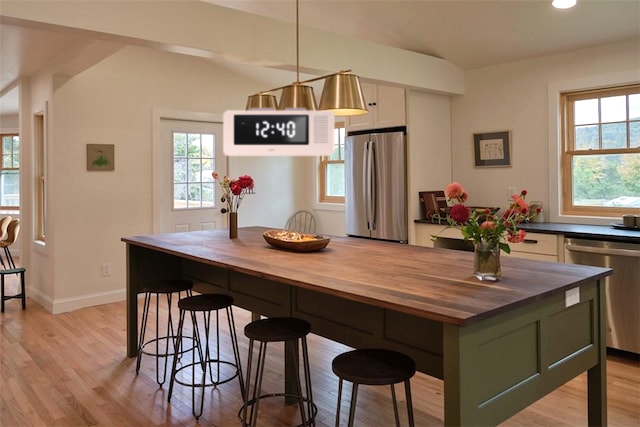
12:40
